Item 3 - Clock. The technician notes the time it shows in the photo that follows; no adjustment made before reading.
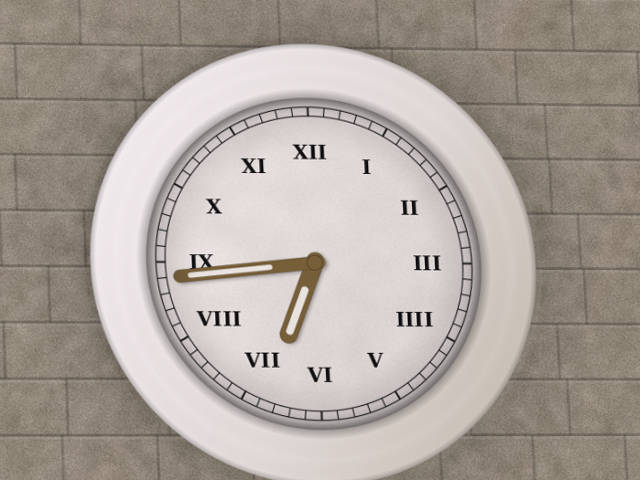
6:44
